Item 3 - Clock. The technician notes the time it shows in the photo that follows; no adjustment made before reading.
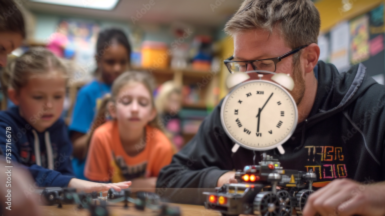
6:05
